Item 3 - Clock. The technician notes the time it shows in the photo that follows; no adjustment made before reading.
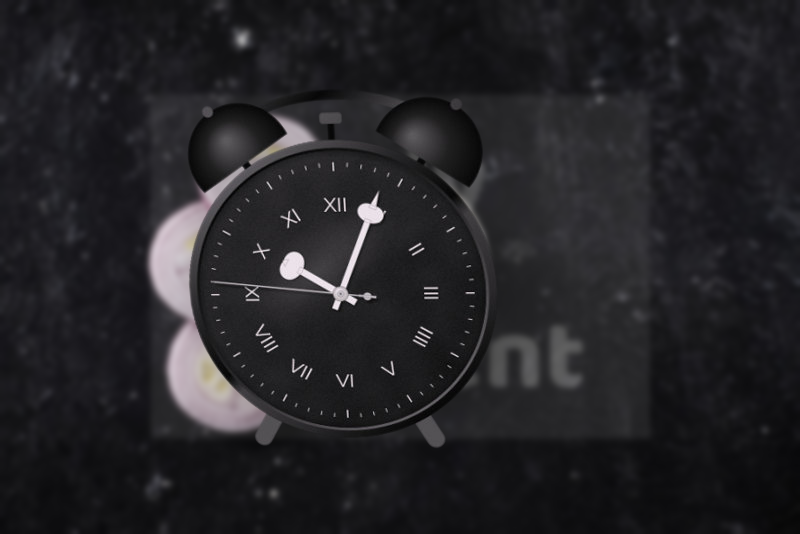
10:03:46
